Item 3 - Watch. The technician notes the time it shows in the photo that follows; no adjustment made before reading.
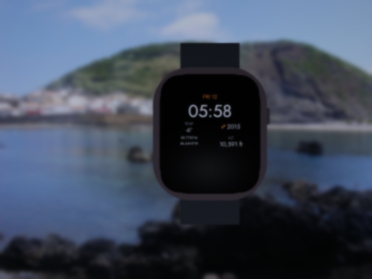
5:58
